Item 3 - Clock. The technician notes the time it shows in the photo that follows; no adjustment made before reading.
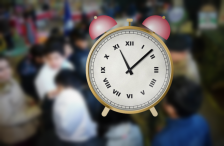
11:08
